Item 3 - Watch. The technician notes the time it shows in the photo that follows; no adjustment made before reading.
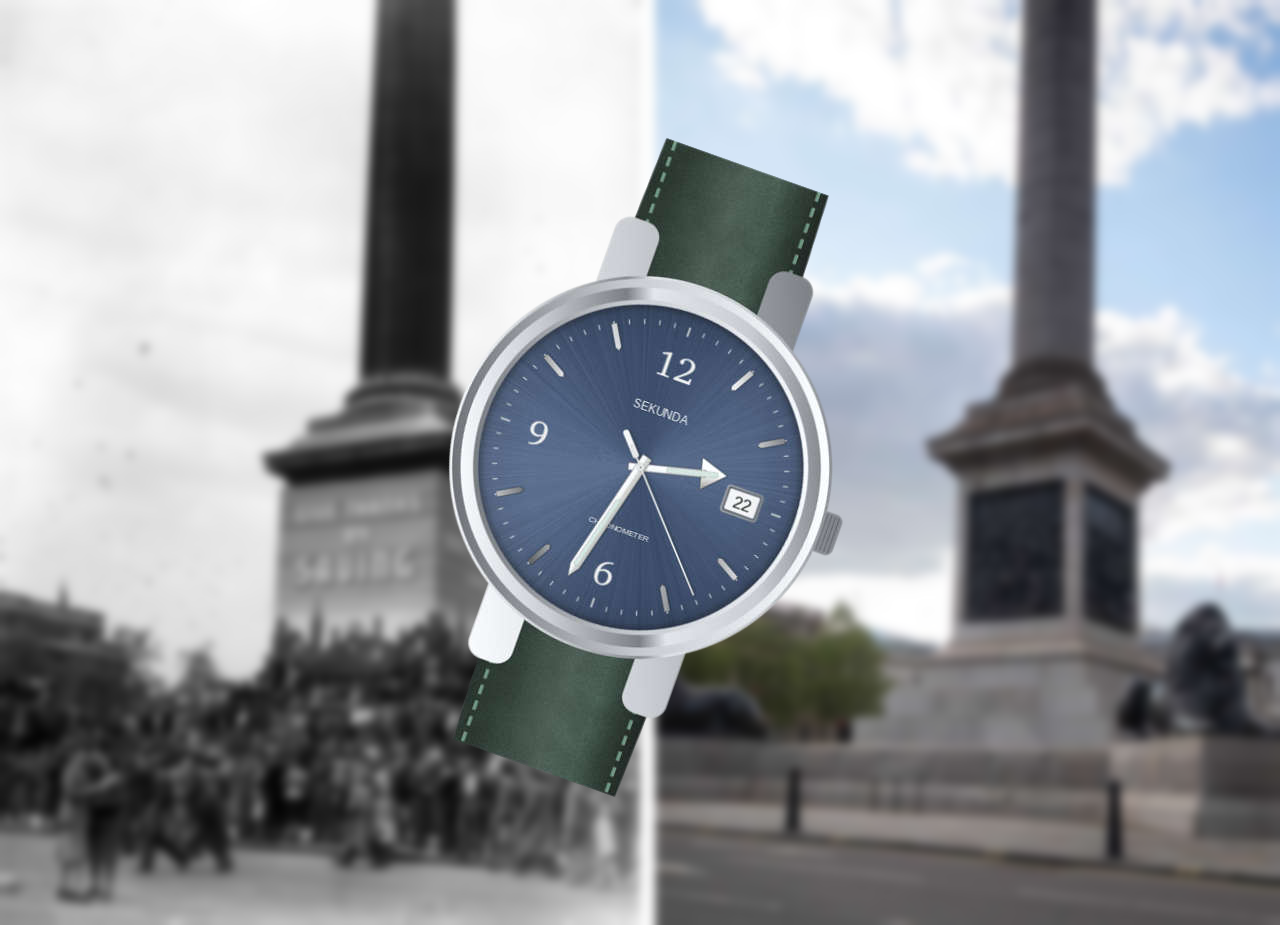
2:32:23
